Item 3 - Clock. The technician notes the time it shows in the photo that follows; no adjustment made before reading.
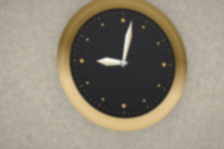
9:02
